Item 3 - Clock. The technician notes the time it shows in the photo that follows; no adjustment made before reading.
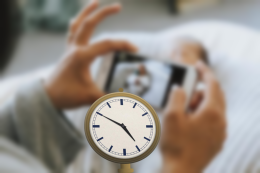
4:50
